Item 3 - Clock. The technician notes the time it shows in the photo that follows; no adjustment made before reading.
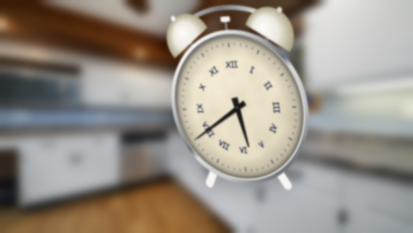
5:40
